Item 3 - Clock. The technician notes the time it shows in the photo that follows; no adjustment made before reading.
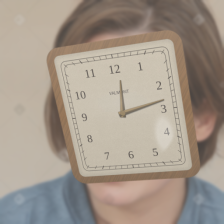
12:13
